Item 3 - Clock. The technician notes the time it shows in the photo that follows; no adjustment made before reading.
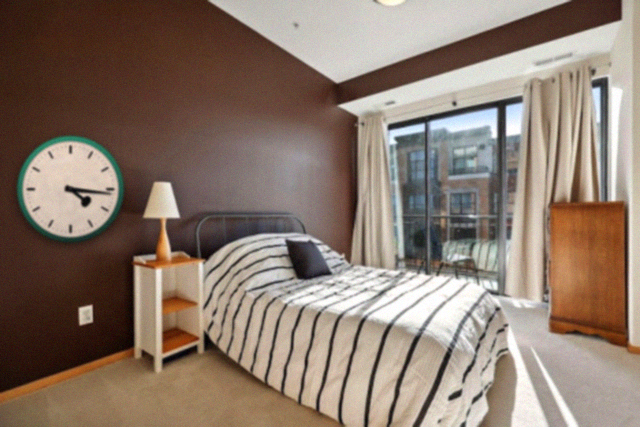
4:16
